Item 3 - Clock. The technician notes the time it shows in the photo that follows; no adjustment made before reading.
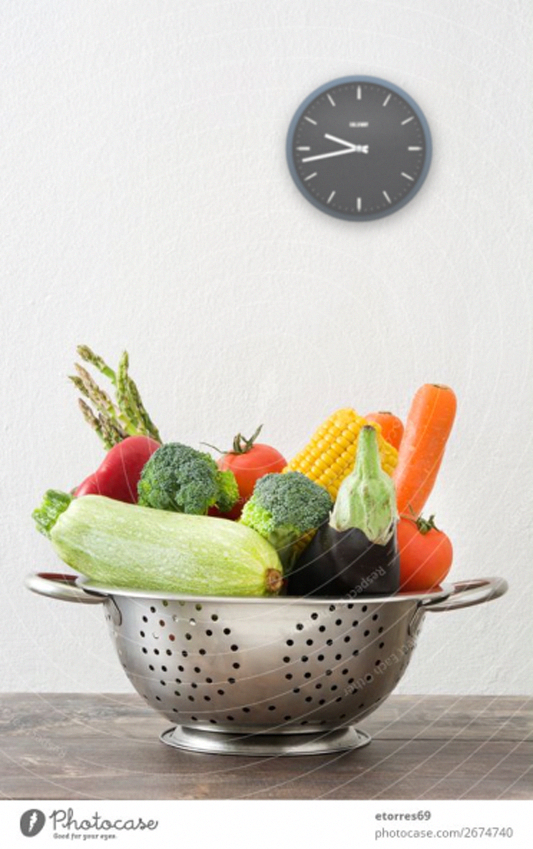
9:43
